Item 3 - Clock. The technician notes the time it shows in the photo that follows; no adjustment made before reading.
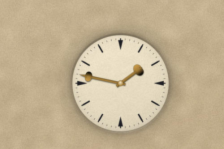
1:47
